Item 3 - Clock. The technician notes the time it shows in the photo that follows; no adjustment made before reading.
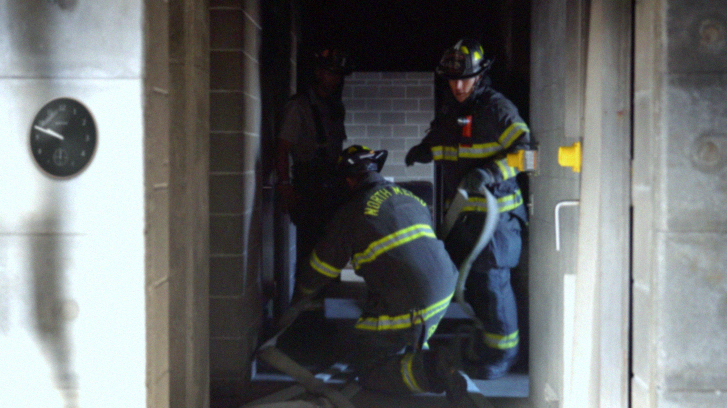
9:48
